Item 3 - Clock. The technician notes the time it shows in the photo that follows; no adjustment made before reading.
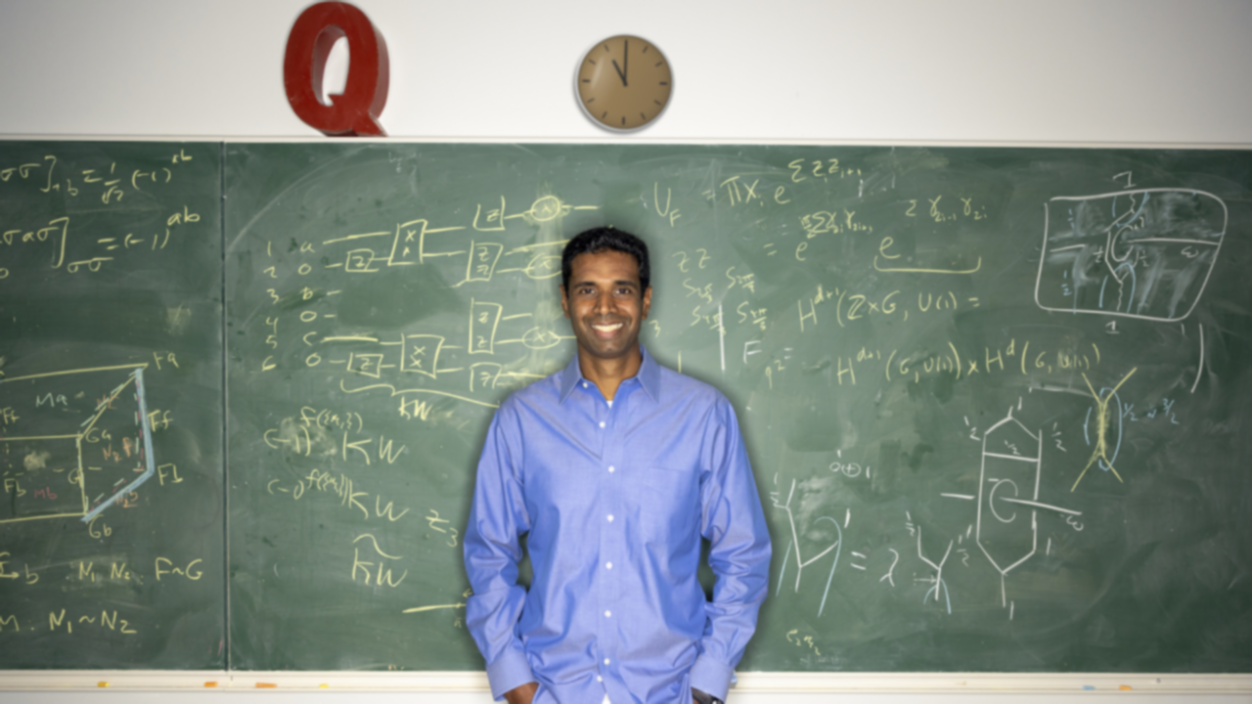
11:00
